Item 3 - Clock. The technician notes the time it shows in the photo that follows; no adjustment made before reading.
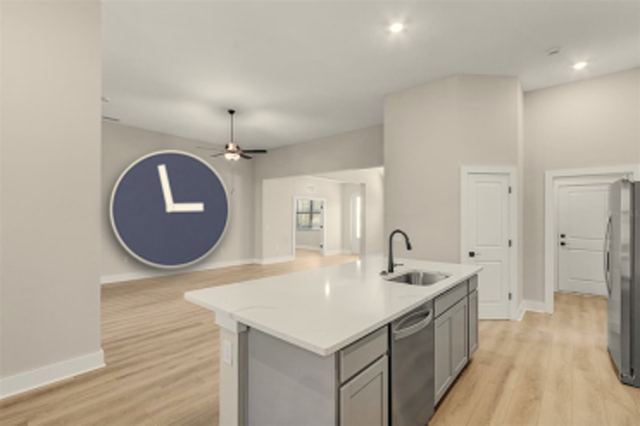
2:58
